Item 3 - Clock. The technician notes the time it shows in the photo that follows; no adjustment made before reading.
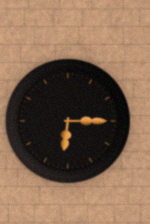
6:15
